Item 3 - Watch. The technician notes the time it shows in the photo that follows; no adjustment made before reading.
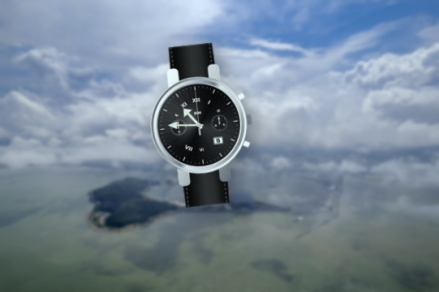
10:46
